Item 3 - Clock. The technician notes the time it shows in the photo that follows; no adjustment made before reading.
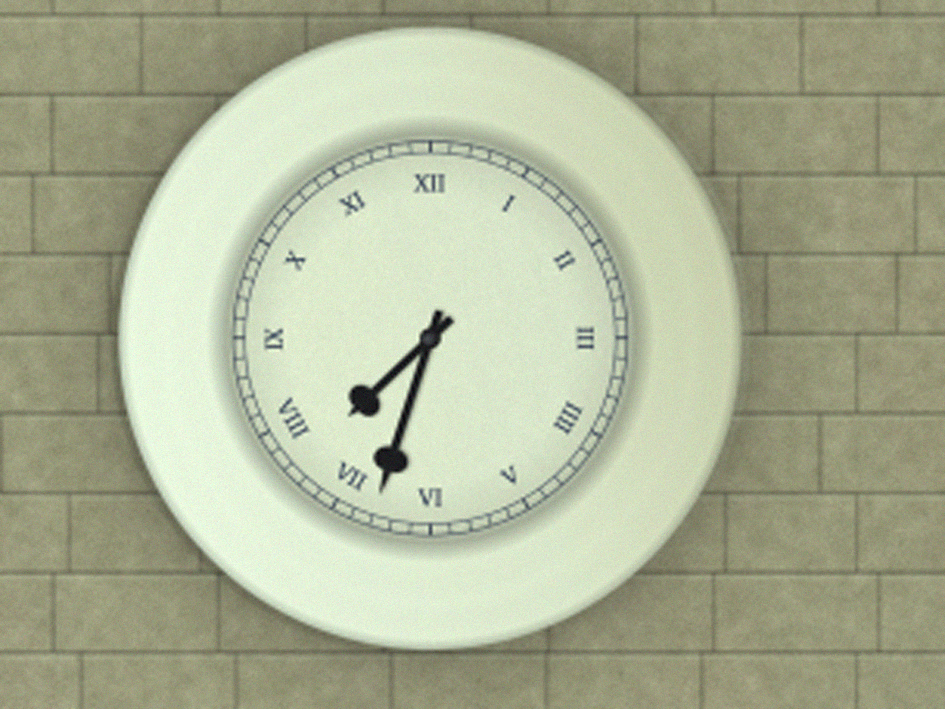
7:33
